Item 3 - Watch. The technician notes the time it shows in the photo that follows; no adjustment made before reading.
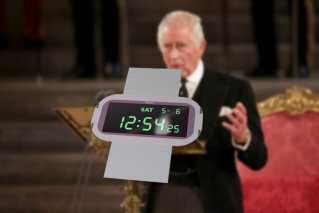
12:54:25
